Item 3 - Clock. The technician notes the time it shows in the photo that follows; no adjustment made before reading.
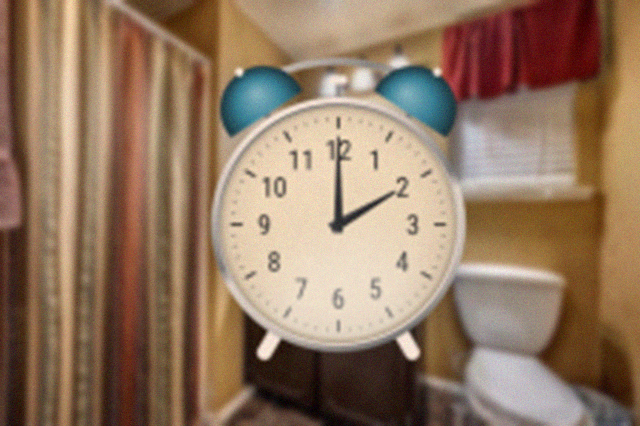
2:00
